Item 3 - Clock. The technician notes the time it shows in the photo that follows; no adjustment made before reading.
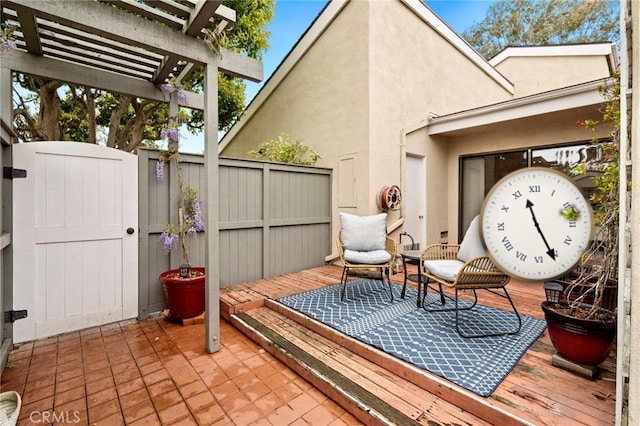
11:26
